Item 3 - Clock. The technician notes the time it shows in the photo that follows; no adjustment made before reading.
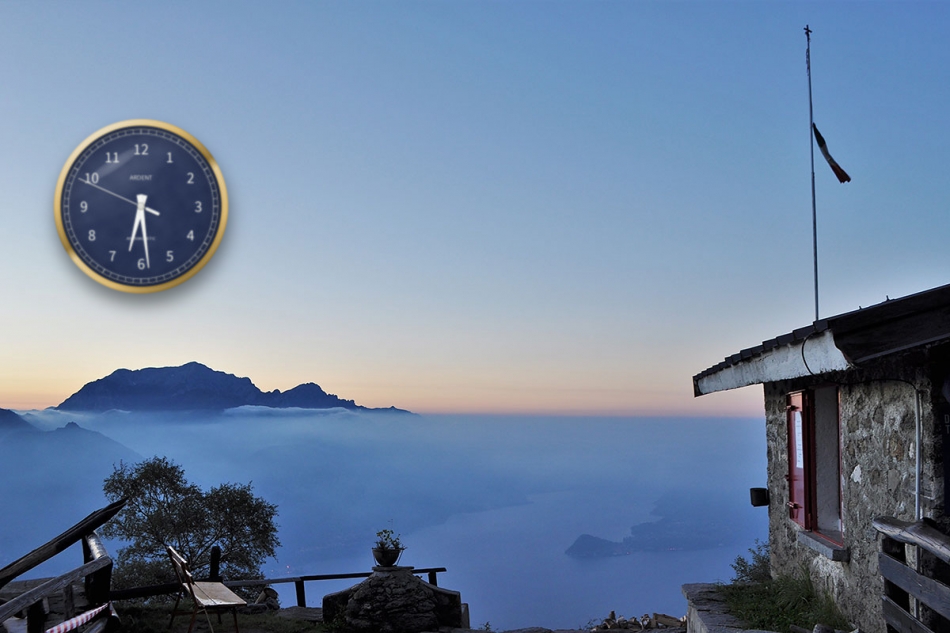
6:28:49
